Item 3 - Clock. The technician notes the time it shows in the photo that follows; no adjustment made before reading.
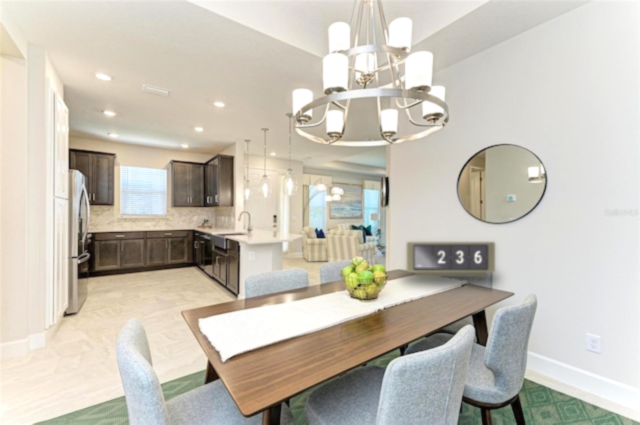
2:36
